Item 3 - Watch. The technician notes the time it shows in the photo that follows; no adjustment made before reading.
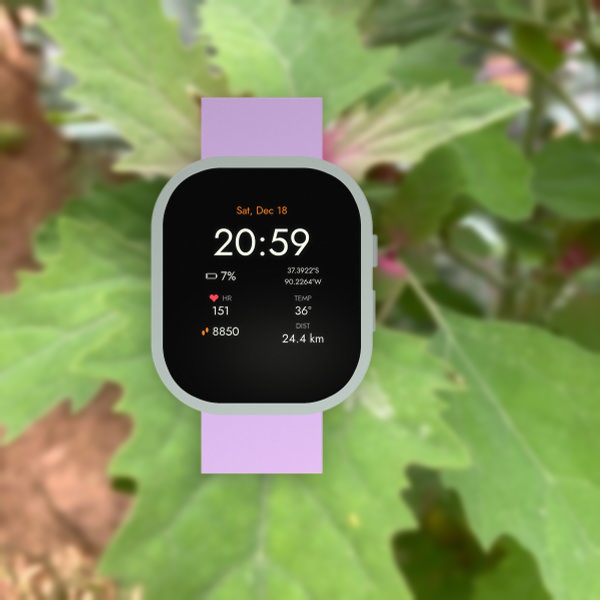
20:59
